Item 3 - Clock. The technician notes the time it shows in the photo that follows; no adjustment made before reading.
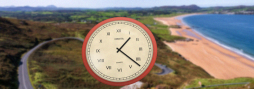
1:22
